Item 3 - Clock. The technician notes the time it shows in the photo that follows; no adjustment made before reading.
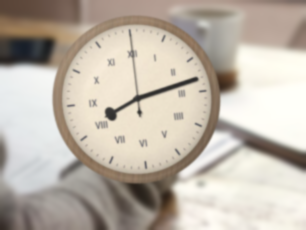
8:13:00
